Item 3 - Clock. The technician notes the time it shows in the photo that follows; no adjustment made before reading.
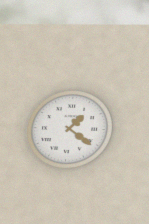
1:21
